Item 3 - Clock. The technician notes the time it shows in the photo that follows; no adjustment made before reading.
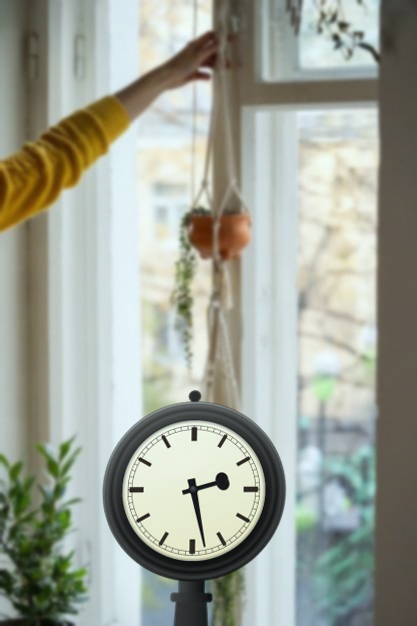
2:28
